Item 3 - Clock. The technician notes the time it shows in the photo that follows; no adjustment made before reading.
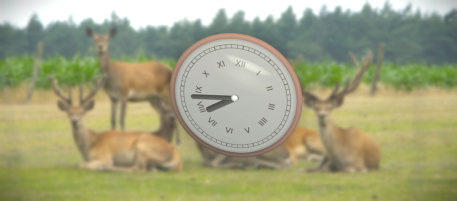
7:43
